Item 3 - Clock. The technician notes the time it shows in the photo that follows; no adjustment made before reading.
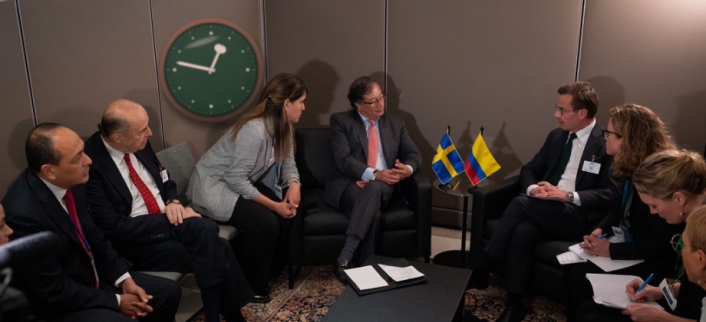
12:47
